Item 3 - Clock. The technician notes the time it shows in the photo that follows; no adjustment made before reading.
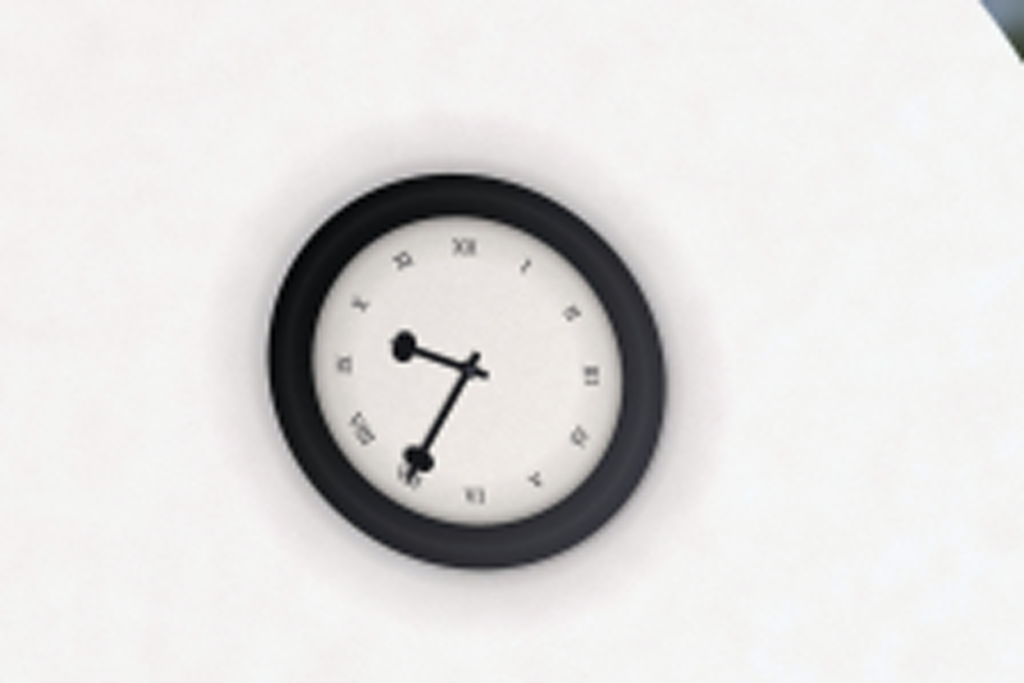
9:35
